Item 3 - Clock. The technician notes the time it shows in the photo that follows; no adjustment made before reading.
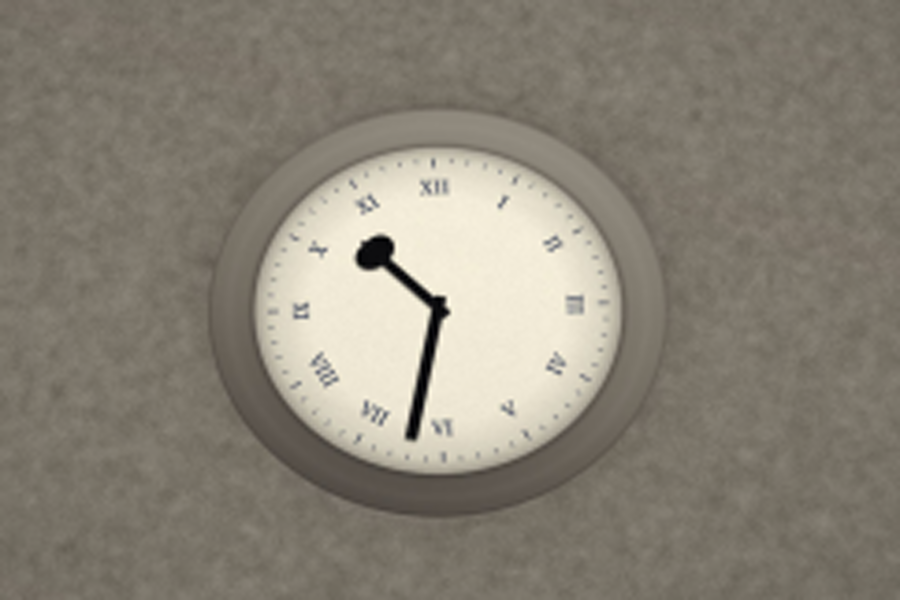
10:32
